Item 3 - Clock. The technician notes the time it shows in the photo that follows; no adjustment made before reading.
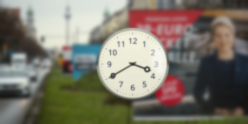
3:40
